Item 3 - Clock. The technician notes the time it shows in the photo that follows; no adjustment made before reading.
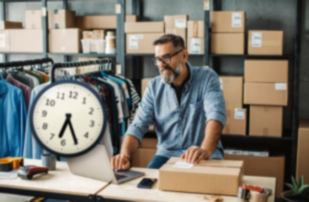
6:25
